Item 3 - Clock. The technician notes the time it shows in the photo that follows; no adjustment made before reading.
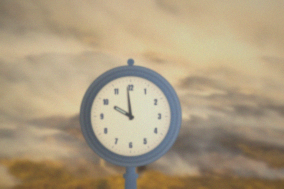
9:59
